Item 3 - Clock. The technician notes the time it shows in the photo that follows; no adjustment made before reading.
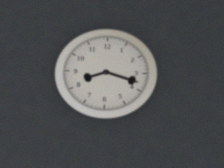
8:18
